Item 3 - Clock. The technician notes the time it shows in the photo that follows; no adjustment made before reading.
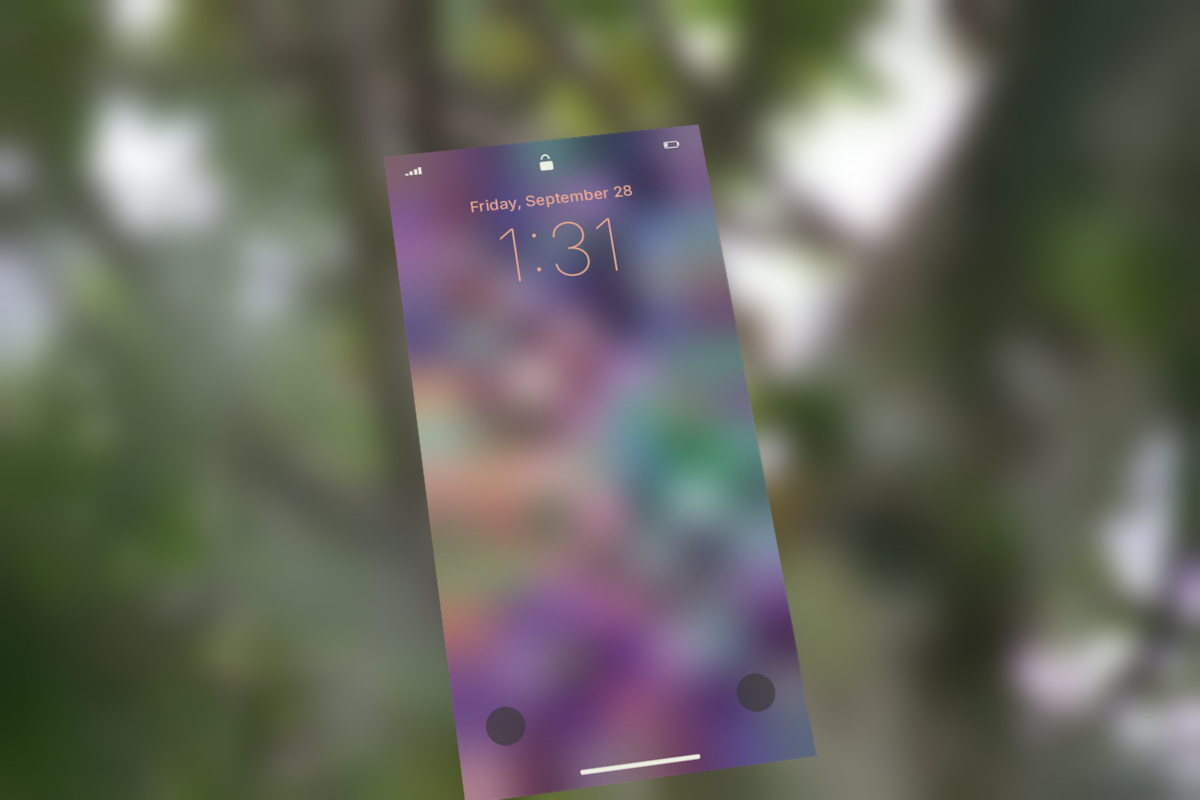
1:31
